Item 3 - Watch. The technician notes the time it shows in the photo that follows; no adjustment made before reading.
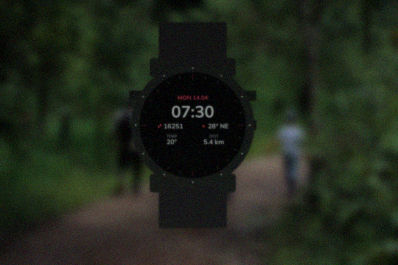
7:30
